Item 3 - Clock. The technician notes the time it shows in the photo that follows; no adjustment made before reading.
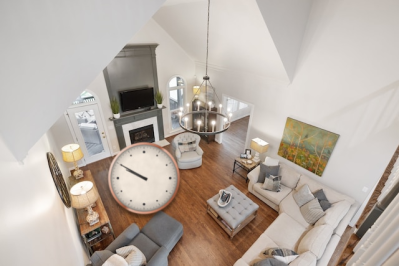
9:50
